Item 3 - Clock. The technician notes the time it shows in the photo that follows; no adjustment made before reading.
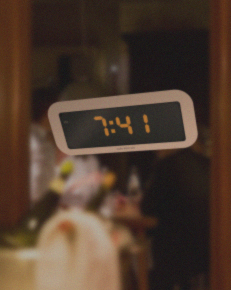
7:41
